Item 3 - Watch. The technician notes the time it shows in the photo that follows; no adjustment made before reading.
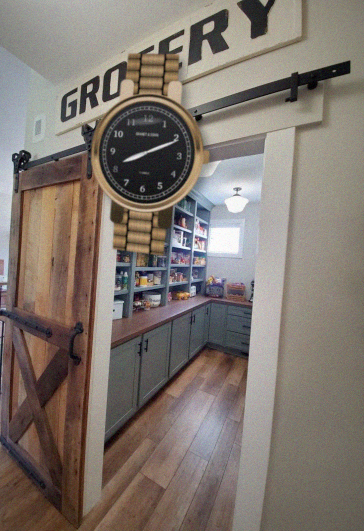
8:11
